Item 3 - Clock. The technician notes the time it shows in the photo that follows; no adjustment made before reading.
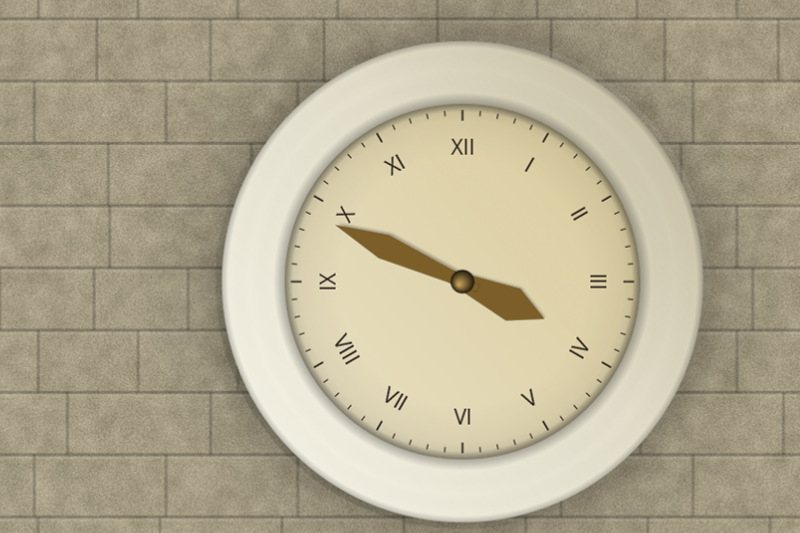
3:49
